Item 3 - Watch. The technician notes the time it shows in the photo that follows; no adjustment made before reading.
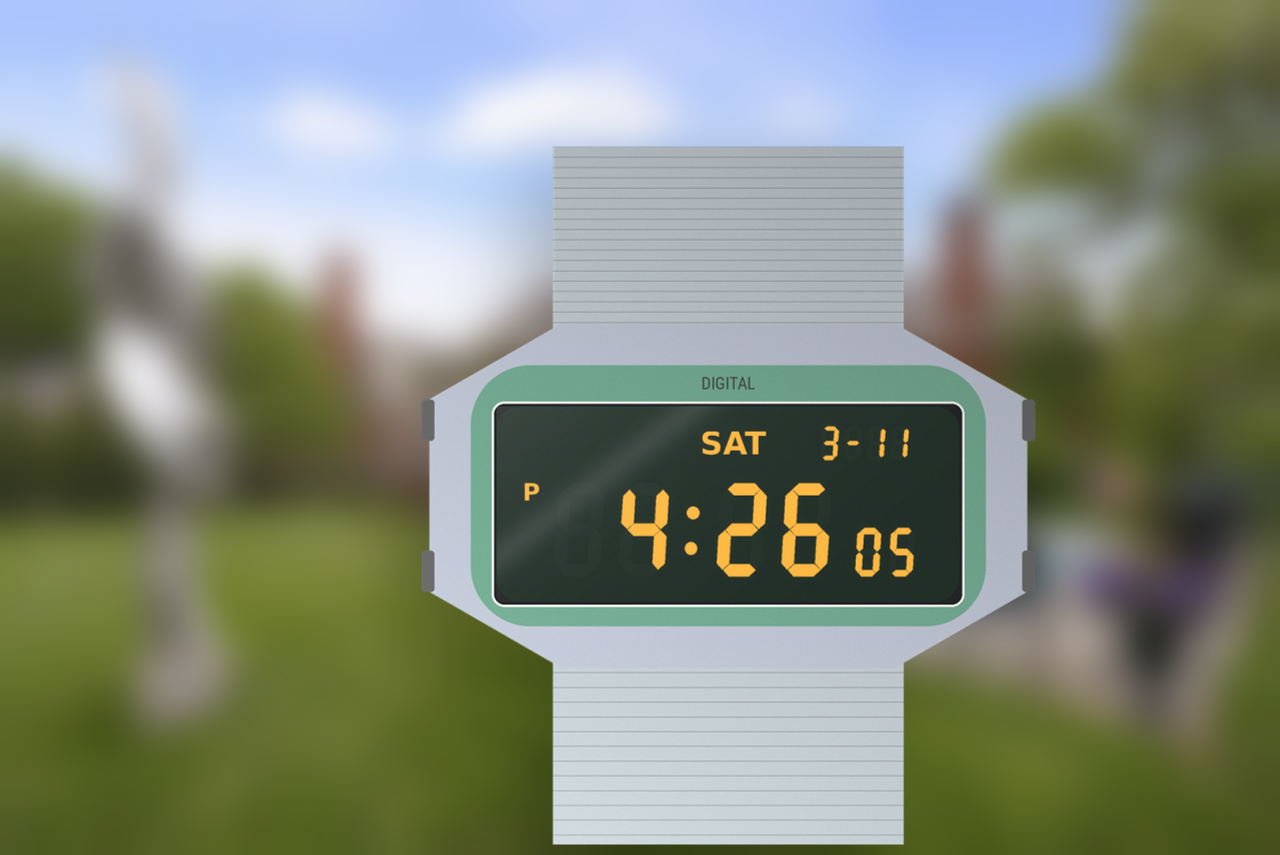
4:26:05
